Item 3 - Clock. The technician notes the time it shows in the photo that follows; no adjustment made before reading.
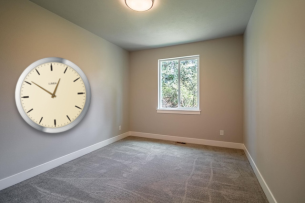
12:51
